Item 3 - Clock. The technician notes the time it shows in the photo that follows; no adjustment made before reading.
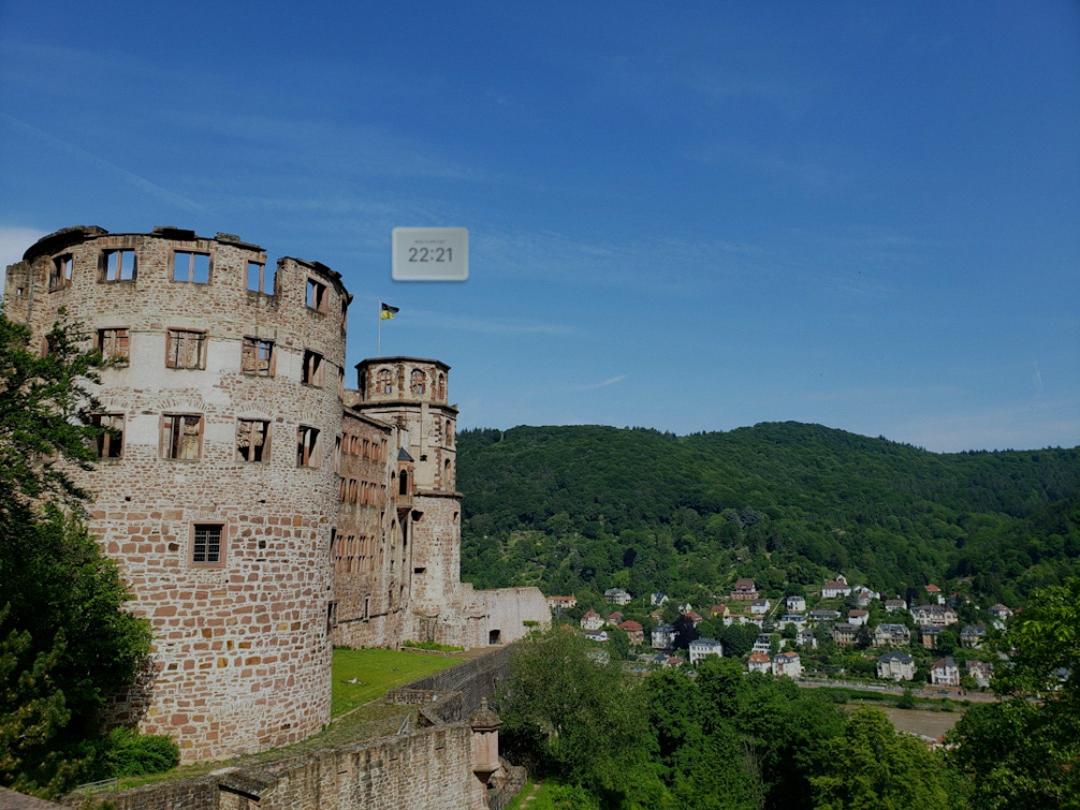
22:21
